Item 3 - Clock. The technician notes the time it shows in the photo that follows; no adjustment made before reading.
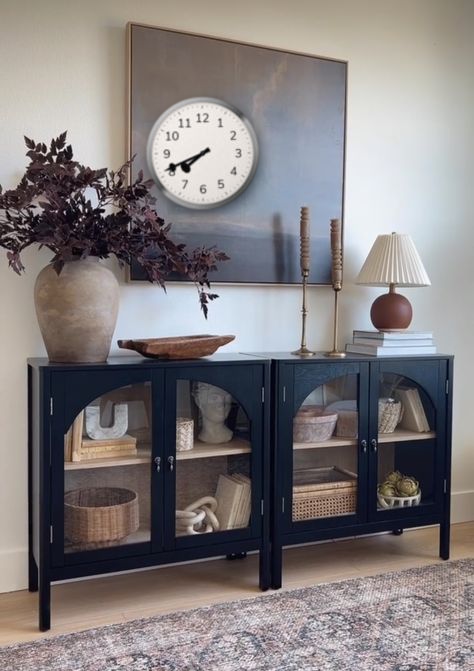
7:41
